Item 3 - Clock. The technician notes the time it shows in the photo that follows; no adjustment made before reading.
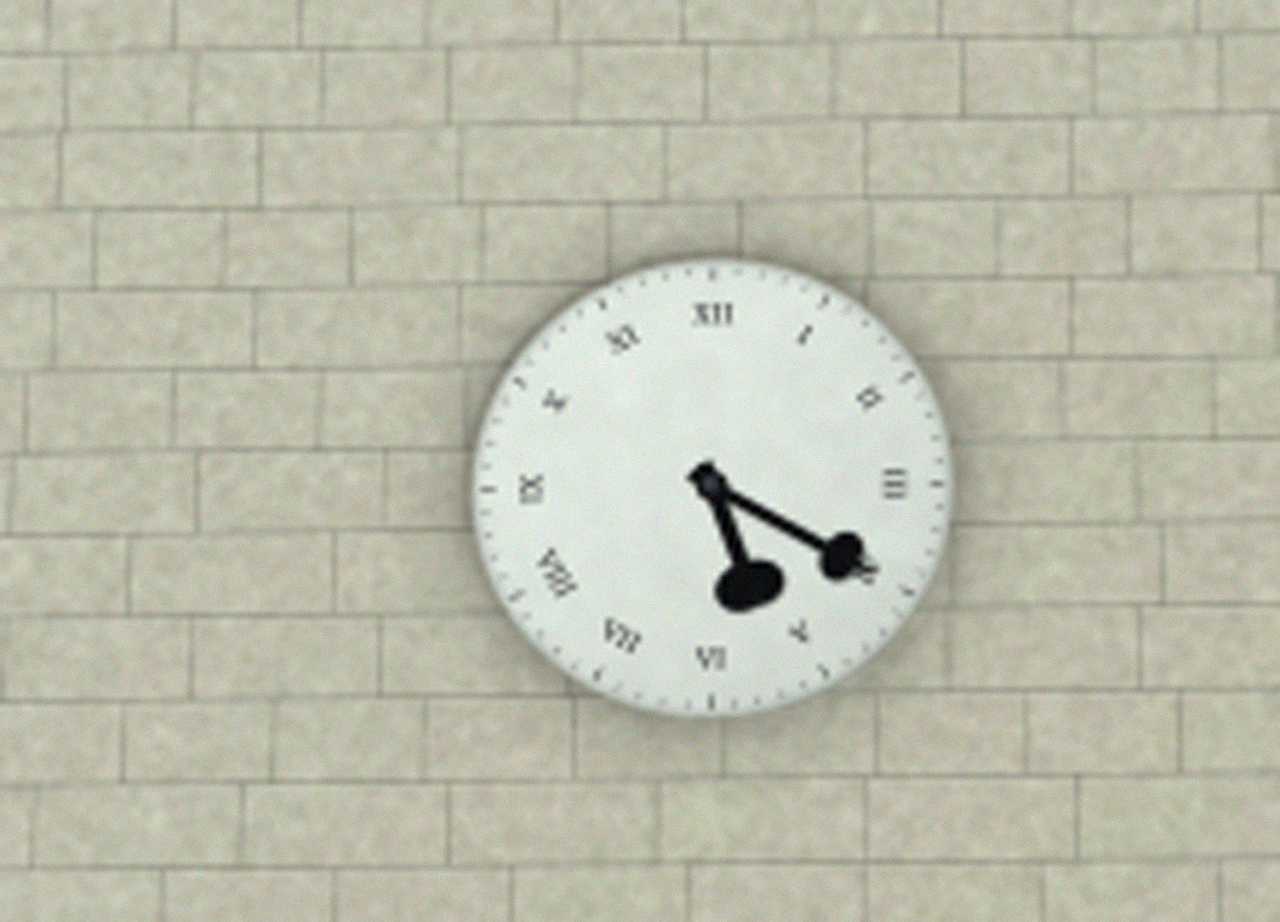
5:20
